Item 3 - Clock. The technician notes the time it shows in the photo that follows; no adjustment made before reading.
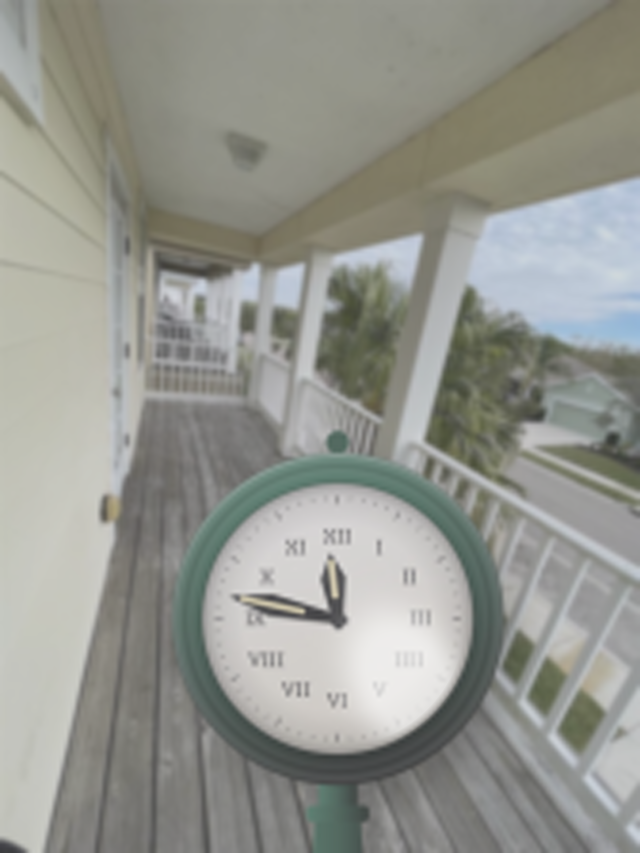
11:47
